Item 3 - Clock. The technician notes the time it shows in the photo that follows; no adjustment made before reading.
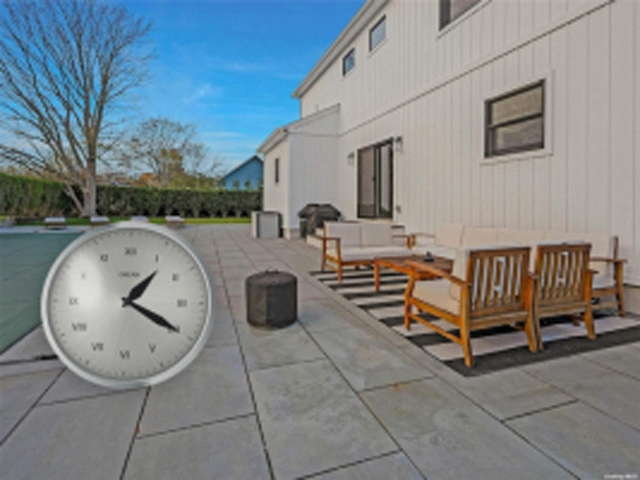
1:20
